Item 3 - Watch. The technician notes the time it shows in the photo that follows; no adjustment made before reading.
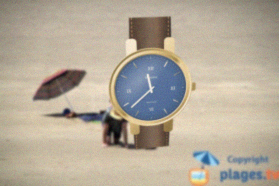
11:38
